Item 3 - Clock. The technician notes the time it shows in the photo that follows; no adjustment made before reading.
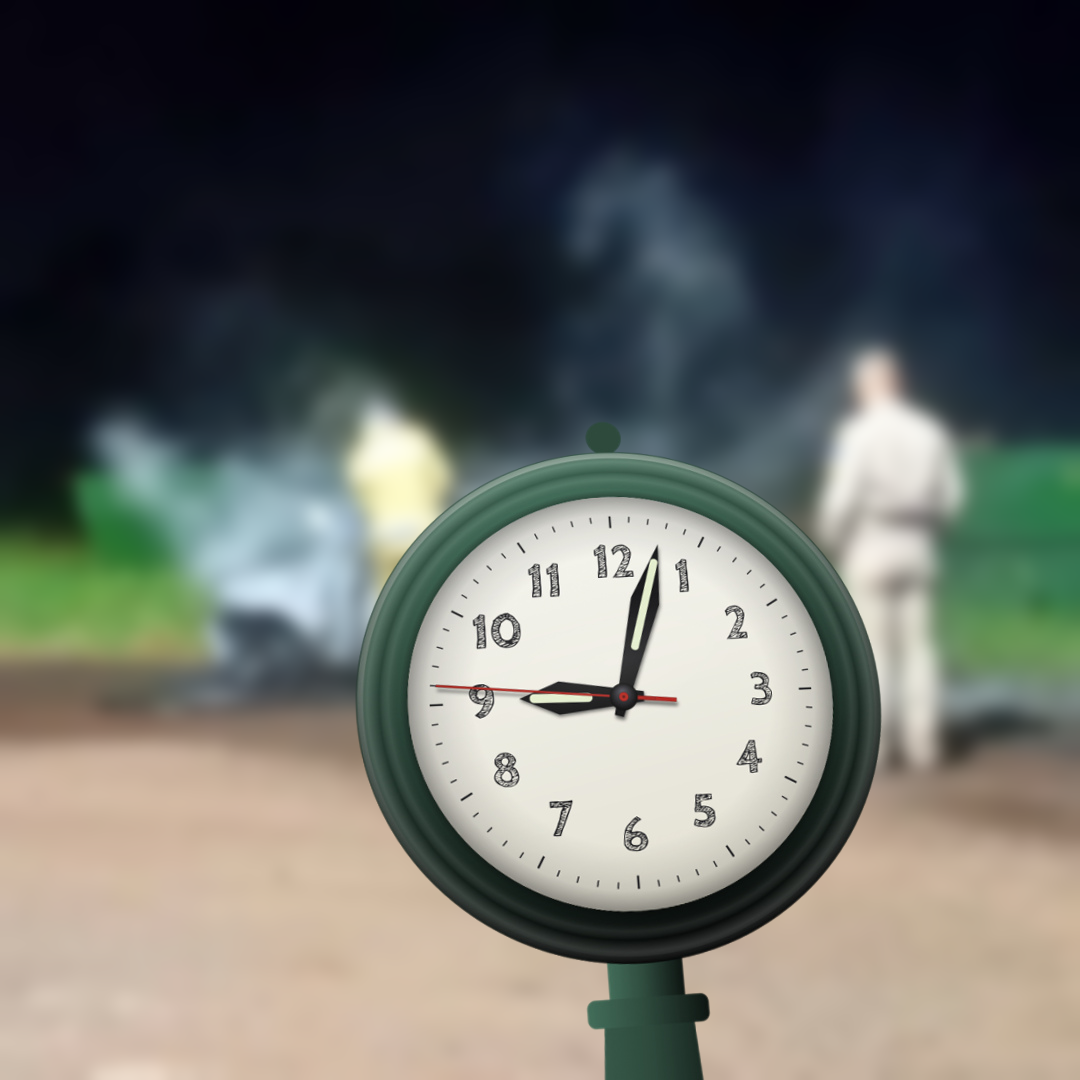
9:02:46
